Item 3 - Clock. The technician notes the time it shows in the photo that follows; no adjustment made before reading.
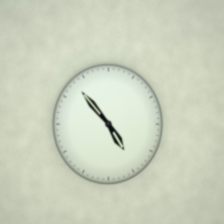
4:53
